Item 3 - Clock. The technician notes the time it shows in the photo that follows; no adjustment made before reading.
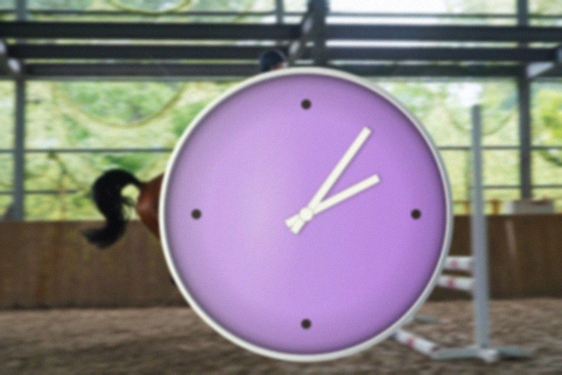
2:06
